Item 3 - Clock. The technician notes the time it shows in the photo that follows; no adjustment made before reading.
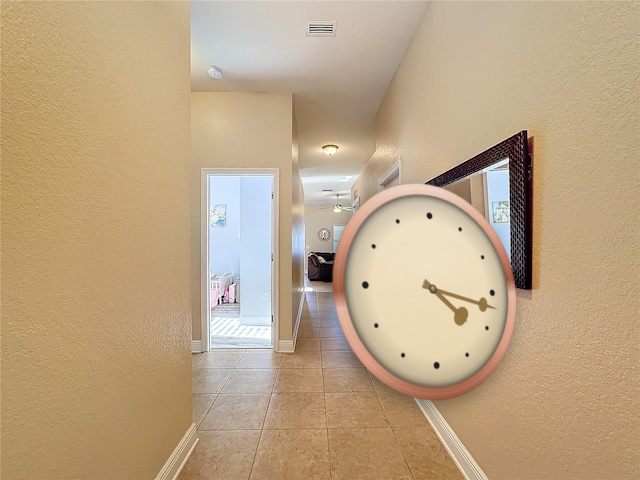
4:17
